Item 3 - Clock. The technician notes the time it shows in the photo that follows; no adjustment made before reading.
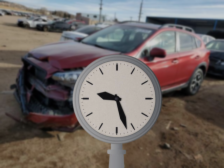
9:27
